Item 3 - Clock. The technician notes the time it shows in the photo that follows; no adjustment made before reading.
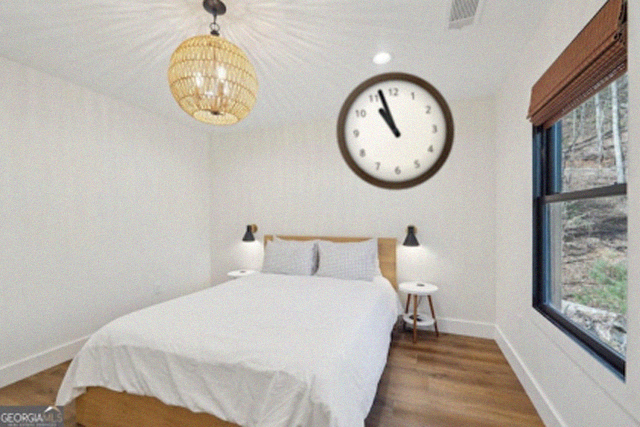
10:57
